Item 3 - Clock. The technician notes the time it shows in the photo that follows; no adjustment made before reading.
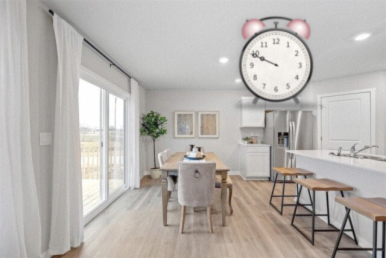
9:49
